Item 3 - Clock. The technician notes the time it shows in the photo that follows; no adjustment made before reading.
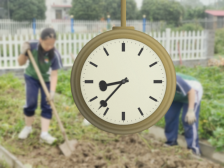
8:37
